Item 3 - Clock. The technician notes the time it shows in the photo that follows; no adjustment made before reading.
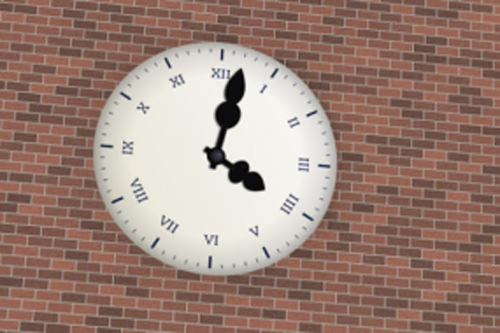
4:02
